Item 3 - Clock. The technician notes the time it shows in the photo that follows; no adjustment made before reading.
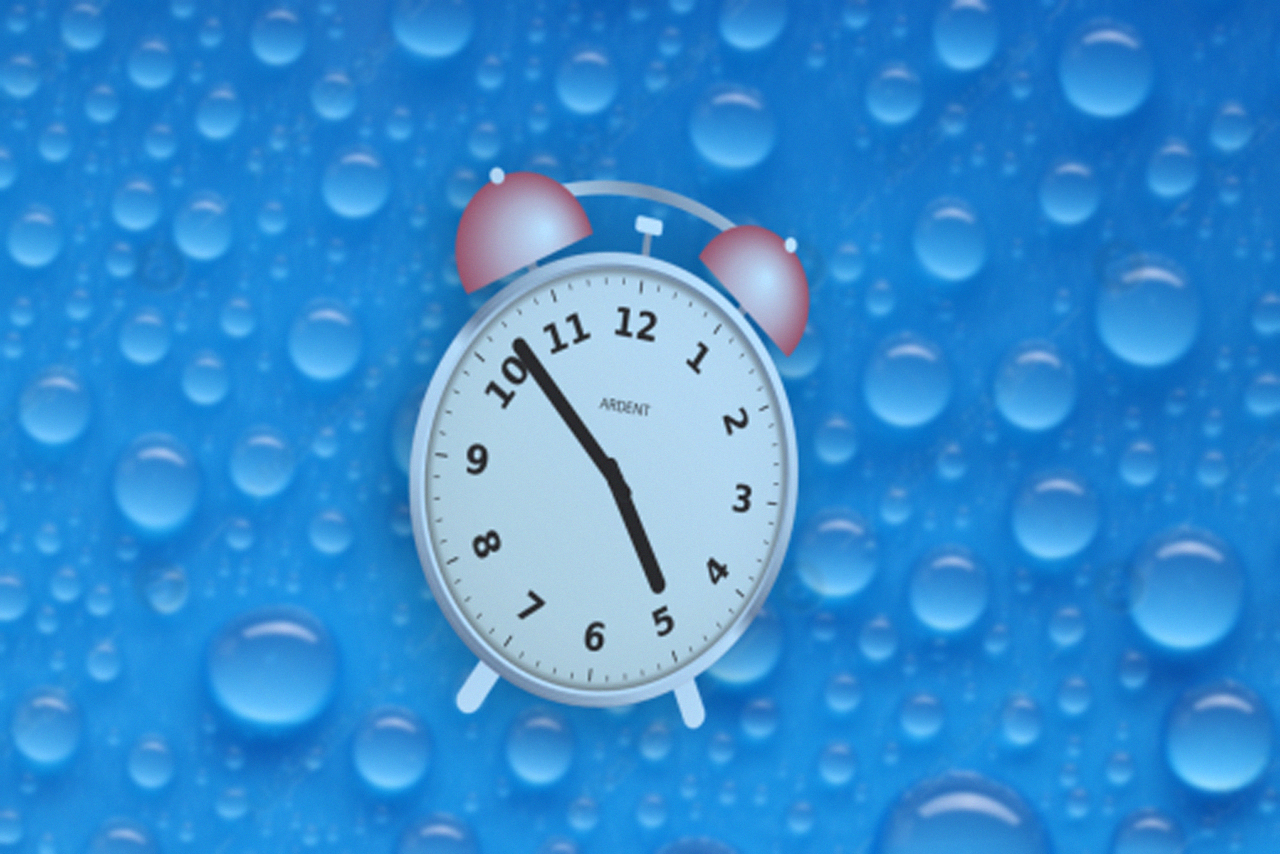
4:52
